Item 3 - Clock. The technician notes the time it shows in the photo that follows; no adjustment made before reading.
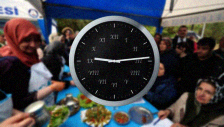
9:14
